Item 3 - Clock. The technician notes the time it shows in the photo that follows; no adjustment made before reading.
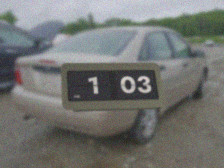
1:03
